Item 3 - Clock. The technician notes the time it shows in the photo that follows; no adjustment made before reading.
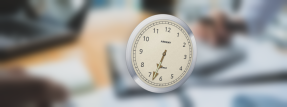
6:33
